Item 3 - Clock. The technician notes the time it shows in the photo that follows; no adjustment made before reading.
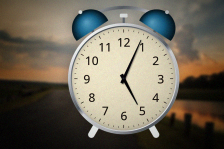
5:04
